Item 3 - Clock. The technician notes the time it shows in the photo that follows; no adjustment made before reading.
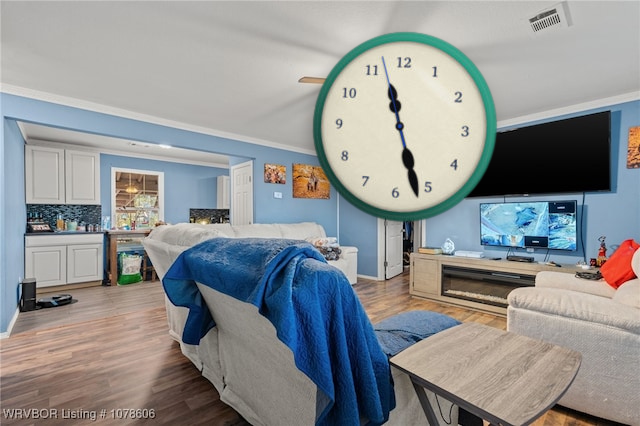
11:26:57
